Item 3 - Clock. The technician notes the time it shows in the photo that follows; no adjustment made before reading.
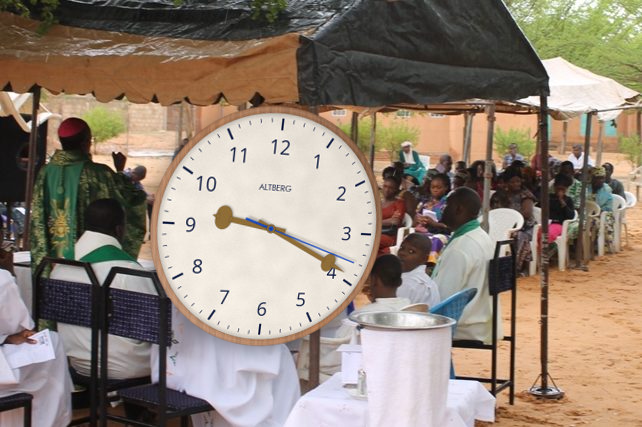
9:19:18
